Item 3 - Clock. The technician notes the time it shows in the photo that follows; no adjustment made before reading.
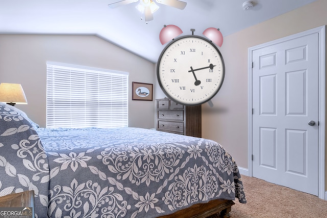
5:13
